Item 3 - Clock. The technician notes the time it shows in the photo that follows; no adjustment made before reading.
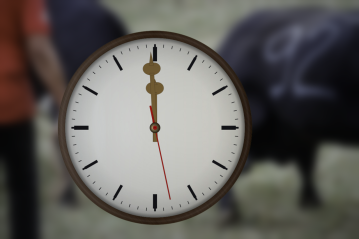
11:59:28
